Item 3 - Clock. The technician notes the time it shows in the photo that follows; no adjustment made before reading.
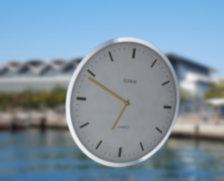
6:49
